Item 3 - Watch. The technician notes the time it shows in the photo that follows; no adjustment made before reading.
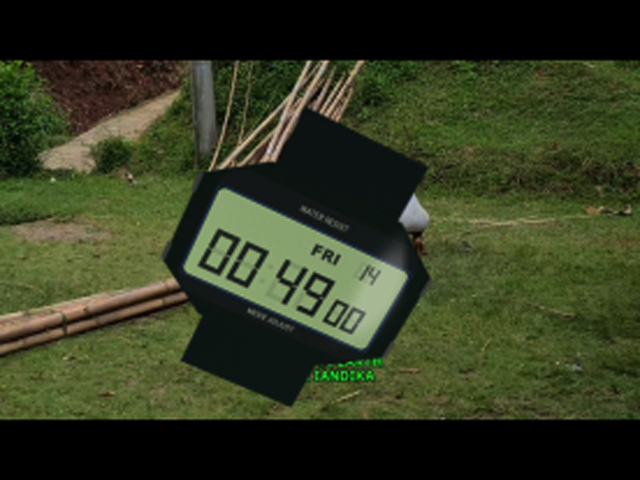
0:49:00
